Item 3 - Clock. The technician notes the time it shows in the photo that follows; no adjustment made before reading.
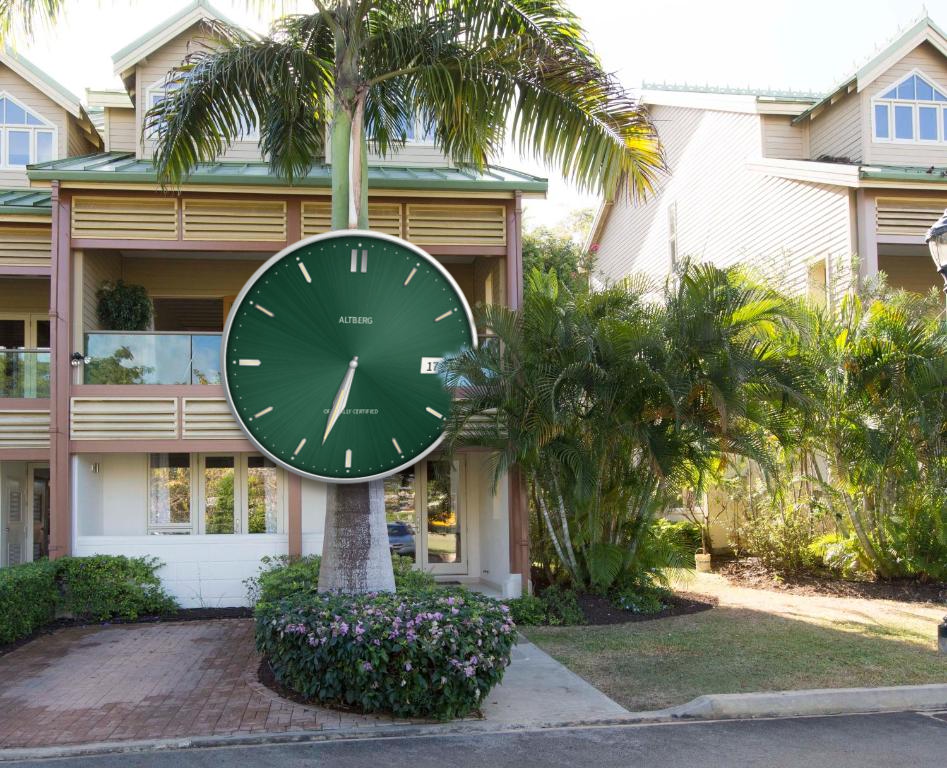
6:33
